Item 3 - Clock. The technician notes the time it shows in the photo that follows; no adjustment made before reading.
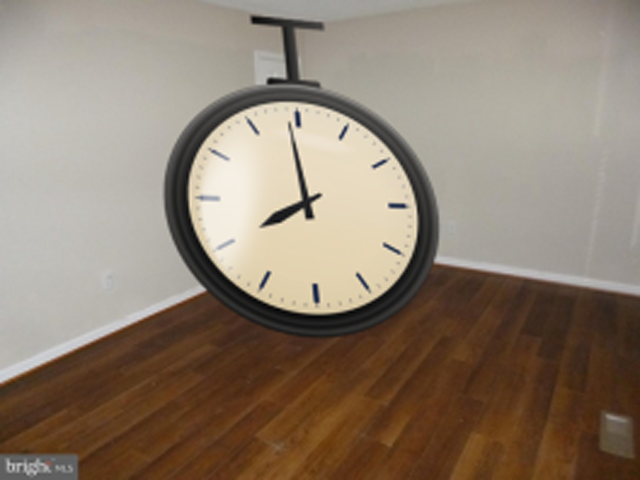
7:59
